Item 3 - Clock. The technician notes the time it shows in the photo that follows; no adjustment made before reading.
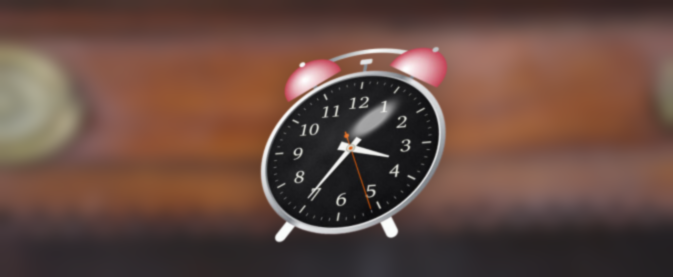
3:35:26
